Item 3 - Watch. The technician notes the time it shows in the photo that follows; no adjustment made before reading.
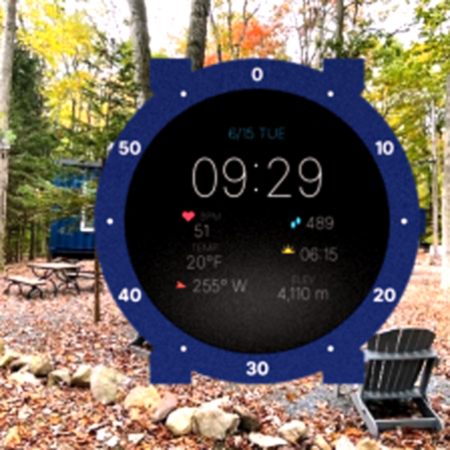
9:29
